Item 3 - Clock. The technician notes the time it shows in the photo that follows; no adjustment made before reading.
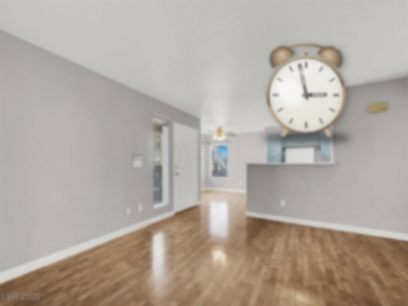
2:58
